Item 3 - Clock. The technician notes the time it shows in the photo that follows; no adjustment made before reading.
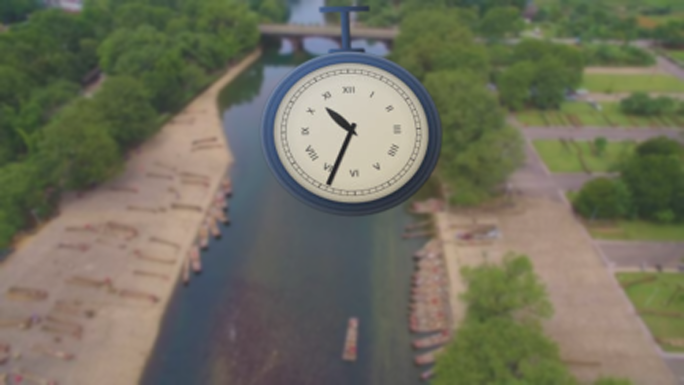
10:34
